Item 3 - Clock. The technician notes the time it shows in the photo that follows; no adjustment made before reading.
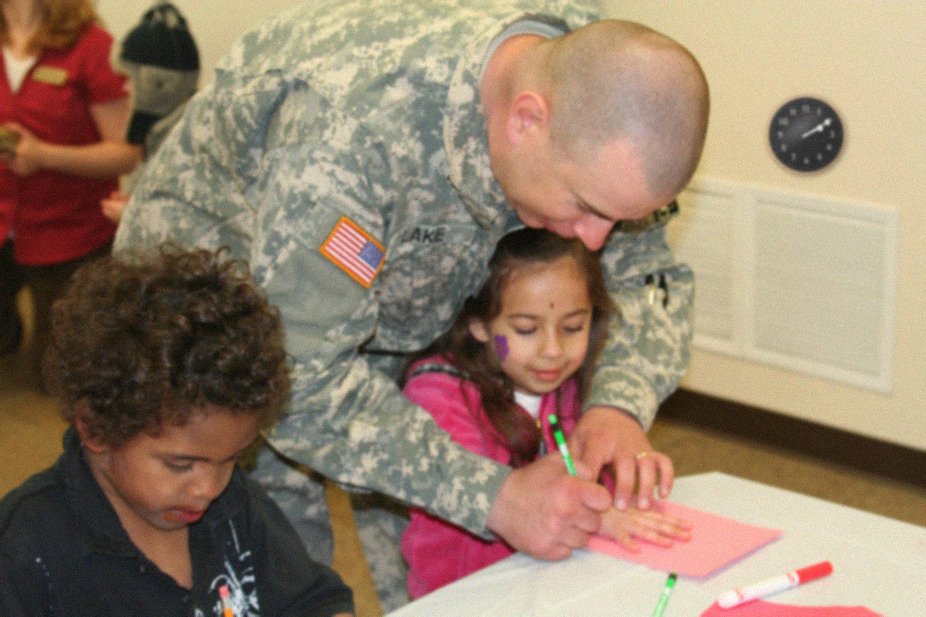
2:10
